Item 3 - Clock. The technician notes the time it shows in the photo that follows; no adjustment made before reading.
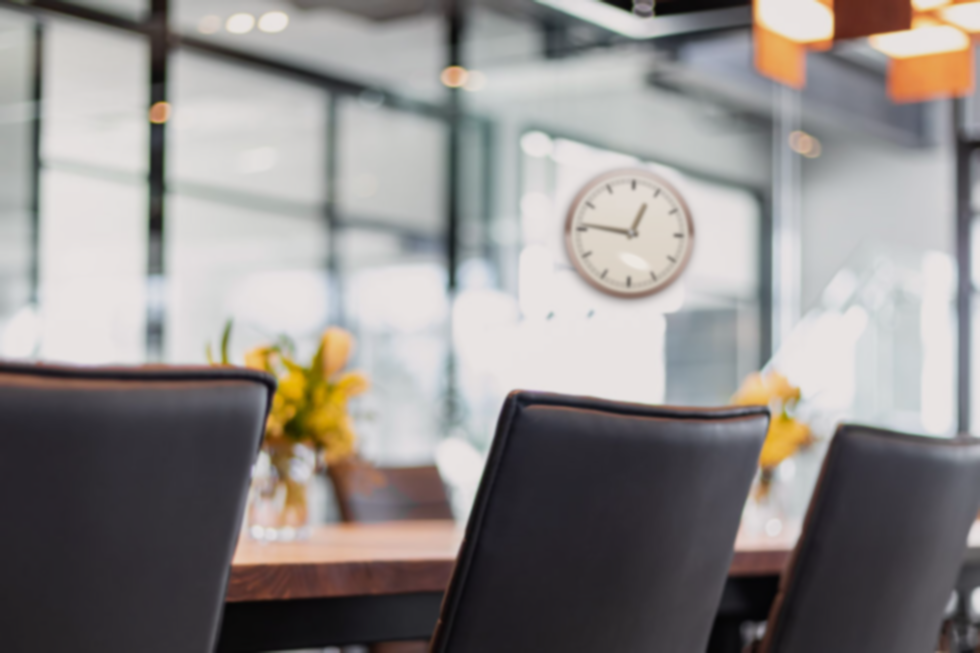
12:46
